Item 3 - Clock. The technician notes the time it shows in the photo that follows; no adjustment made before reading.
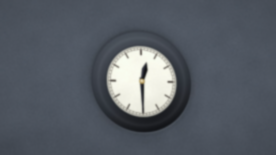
12:30
